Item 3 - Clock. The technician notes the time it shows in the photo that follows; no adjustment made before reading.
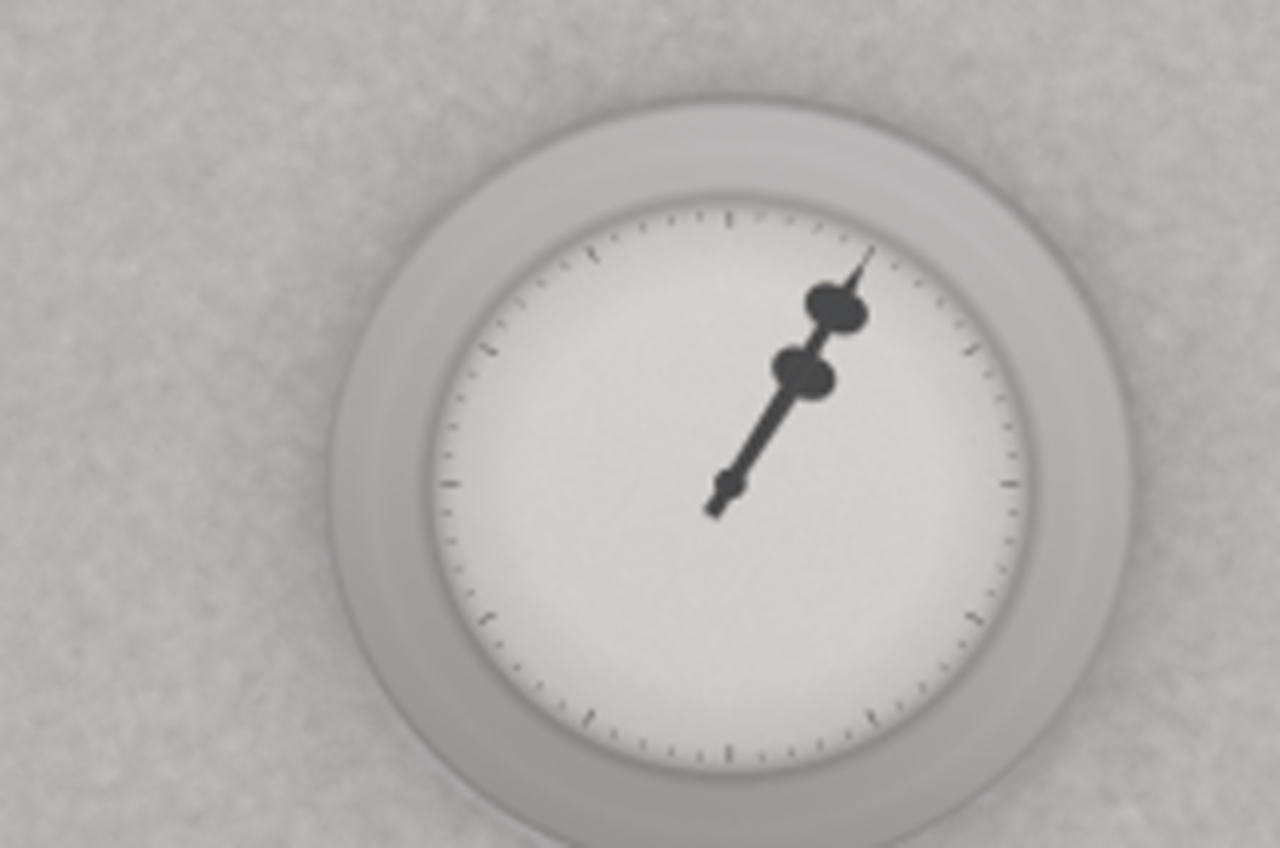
1:05
